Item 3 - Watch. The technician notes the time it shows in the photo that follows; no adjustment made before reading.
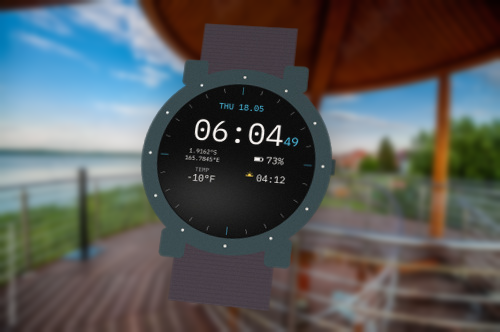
6:04:49
